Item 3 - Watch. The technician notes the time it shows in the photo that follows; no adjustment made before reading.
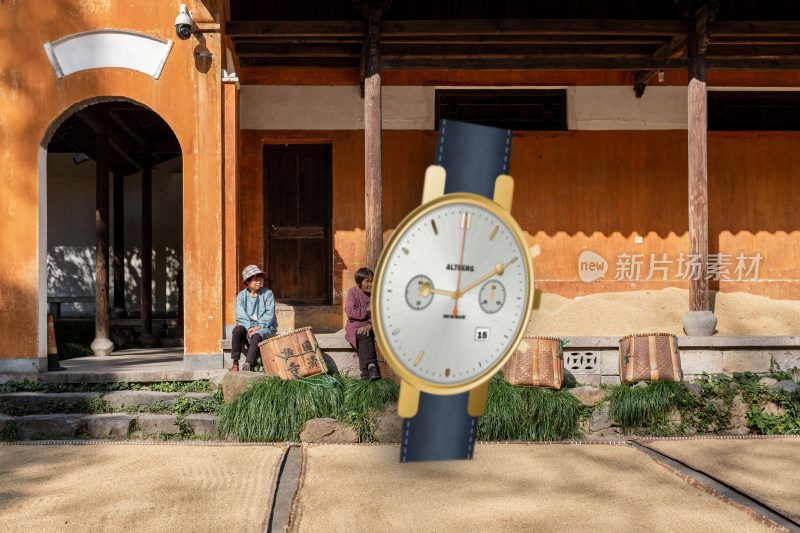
9:10
